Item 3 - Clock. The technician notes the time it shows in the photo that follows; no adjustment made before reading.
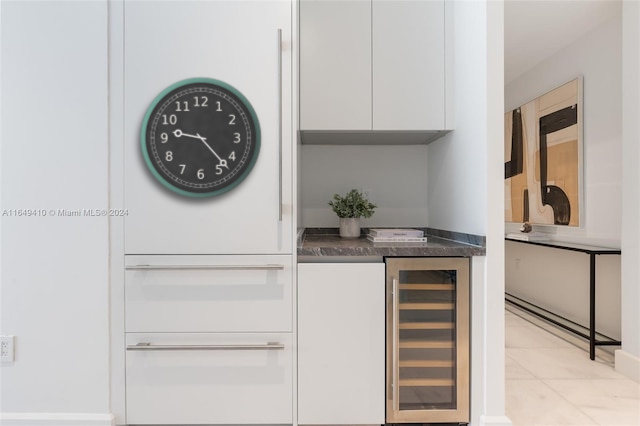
9:23
